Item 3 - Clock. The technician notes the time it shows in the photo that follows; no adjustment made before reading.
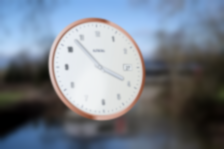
3:53
